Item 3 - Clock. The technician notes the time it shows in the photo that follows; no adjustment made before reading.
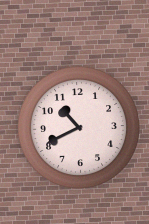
10:41
